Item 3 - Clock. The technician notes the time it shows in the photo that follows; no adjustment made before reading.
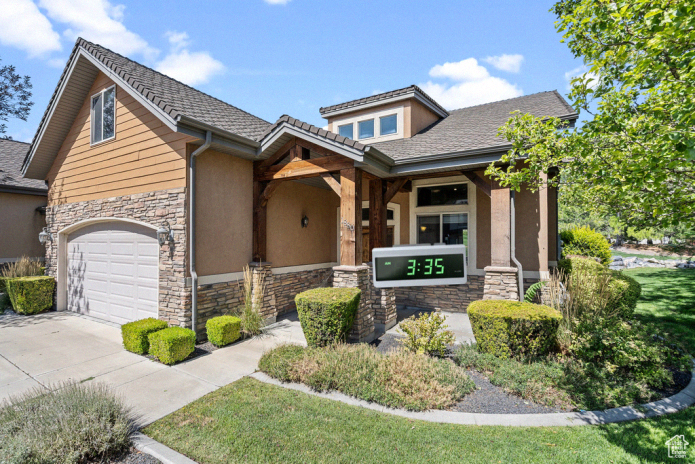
3:35
